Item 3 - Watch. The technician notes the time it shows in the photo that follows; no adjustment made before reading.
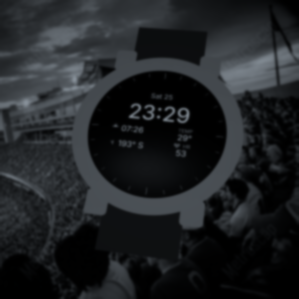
23:29
